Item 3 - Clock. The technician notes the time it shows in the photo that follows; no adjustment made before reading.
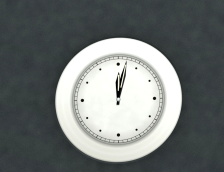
12:02
